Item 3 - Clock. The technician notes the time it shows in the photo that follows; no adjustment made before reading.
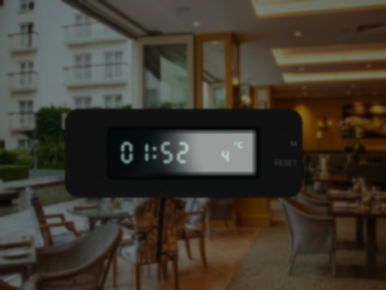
1:52
